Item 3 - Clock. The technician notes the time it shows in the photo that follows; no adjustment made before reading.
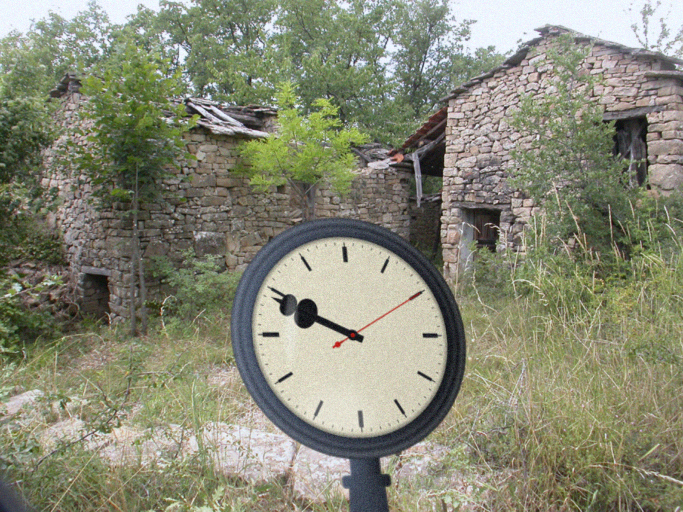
9:49:10
